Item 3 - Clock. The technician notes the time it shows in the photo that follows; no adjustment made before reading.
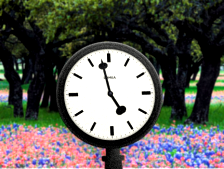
4:58
